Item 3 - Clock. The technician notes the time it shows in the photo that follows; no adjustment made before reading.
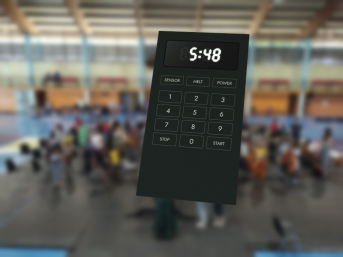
5:48
